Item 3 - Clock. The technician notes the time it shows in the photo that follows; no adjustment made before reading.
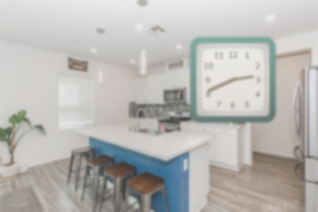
2:41
